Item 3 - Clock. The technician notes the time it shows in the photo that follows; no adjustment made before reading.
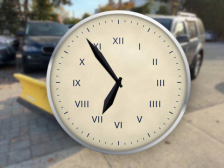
6:54
